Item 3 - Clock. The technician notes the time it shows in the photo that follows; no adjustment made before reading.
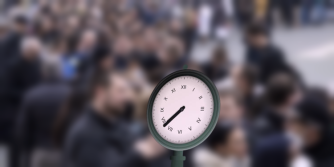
7:38
